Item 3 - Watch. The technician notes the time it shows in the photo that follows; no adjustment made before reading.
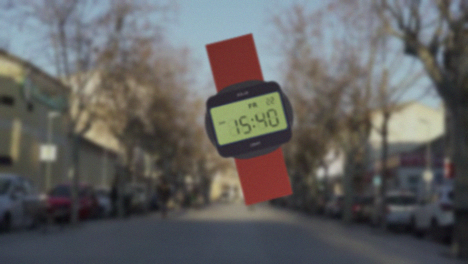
15:40
